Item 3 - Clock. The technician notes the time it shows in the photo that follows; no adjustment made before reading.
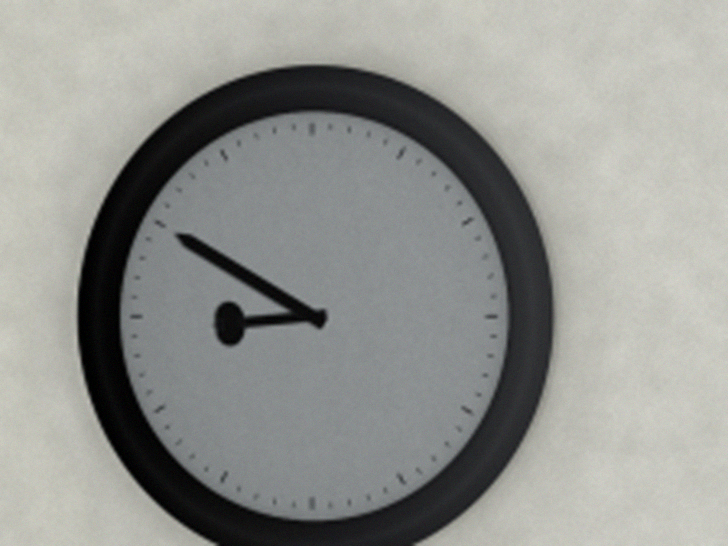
8:50
